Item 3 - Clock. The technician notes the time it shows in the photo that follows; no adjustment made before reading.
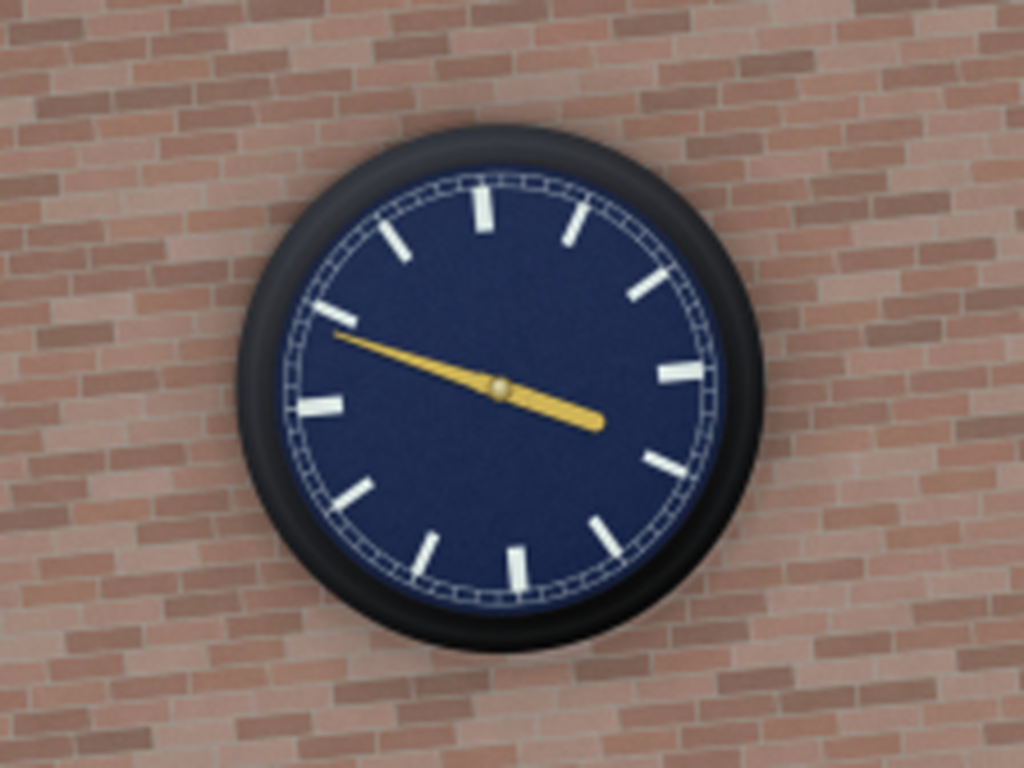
3:49
